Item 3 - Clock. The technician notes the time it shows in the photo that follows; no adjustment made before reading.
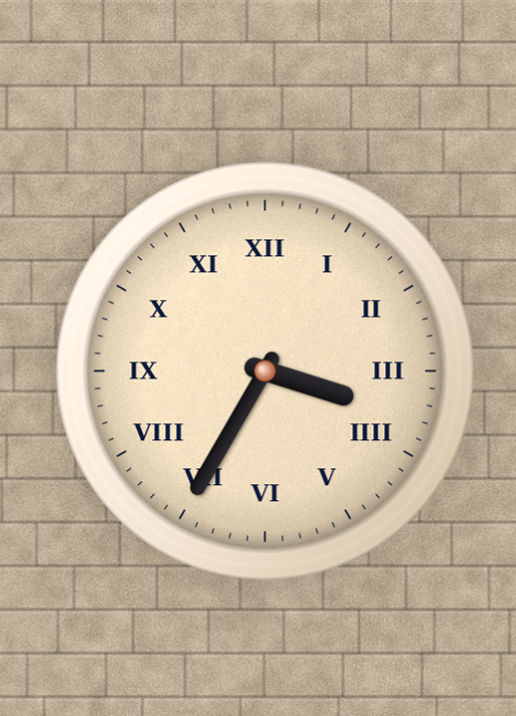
3:35
